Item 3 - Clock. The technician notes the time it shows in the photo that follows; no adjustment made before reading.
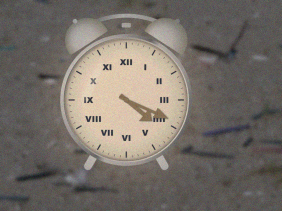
4:19
